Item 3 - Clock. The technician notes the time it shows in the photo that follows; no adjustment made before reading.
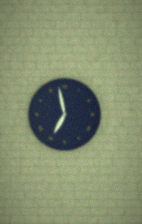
6:58
